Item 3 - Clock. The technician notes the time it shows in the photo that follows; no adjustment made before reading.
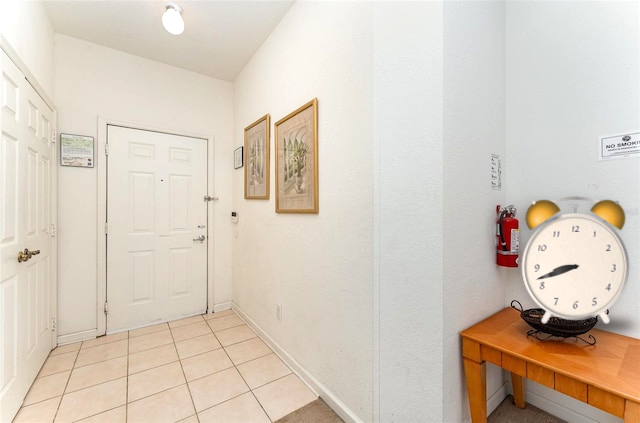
8:42
